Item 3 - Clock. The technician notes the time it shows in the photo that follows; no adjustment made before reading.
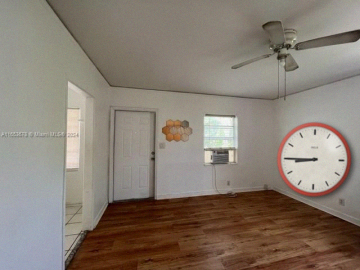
8:45
